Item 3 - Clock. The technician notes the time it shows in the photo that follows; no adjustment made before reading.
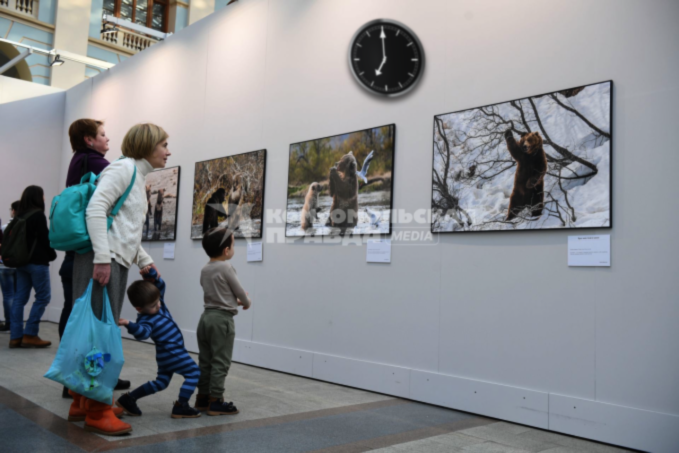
7:00
